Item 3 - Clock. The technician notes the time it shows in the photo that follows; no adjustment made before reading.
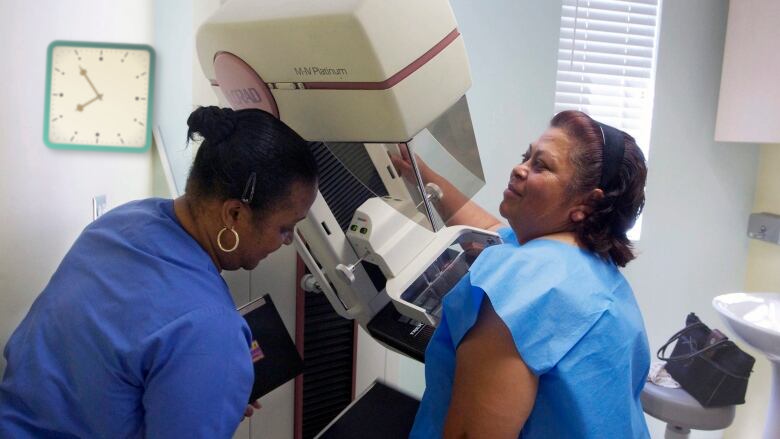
7:54
